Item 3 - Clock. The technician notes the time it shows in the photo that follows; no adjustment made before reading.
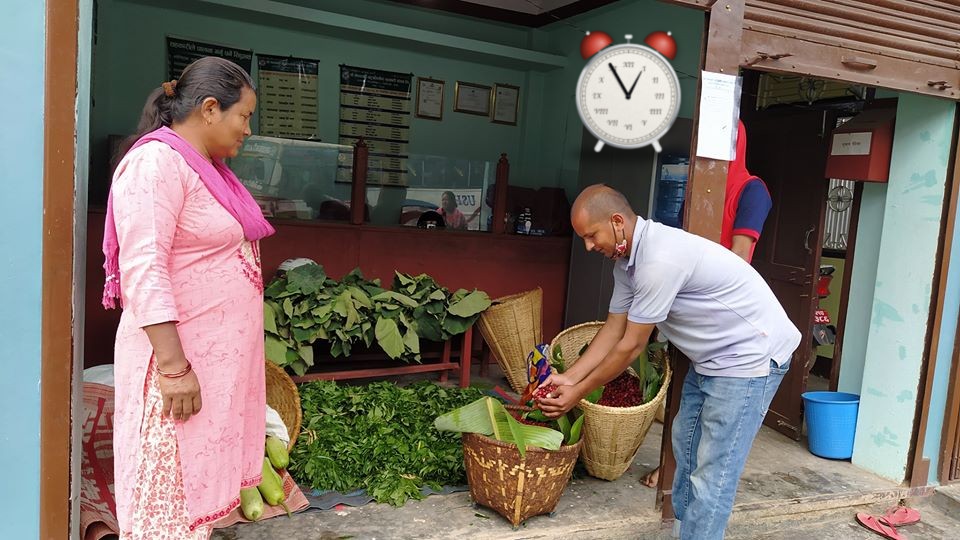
12:55
